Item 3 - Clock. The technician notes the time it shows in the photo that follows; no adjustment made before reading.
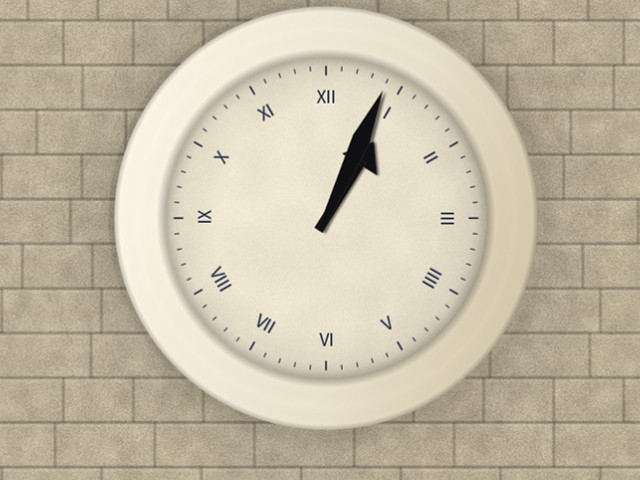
1:04
